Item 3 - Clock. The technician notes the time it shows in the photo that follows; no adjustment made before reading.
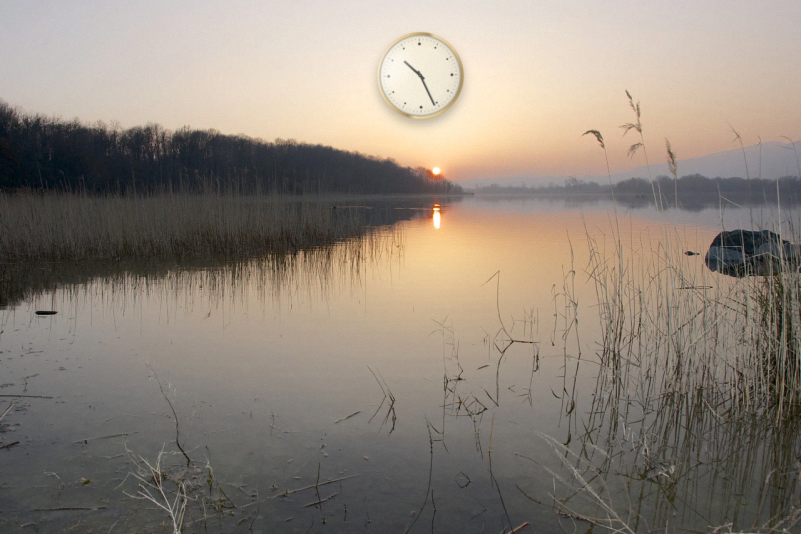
10:26
